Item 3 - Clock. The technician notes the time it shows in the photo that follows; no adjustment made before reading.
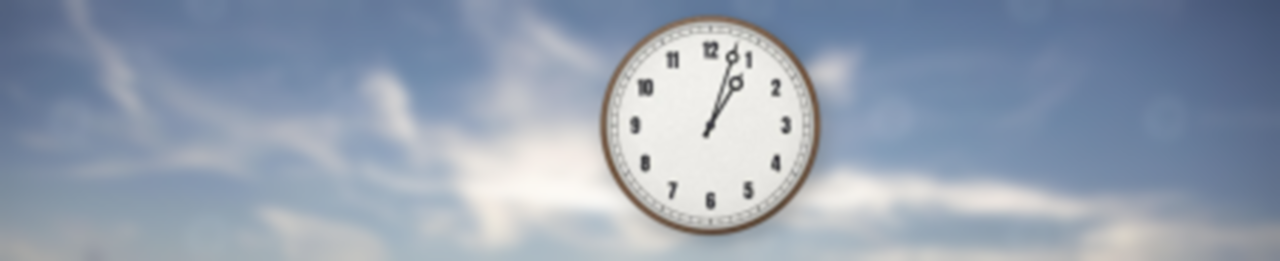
1:03
